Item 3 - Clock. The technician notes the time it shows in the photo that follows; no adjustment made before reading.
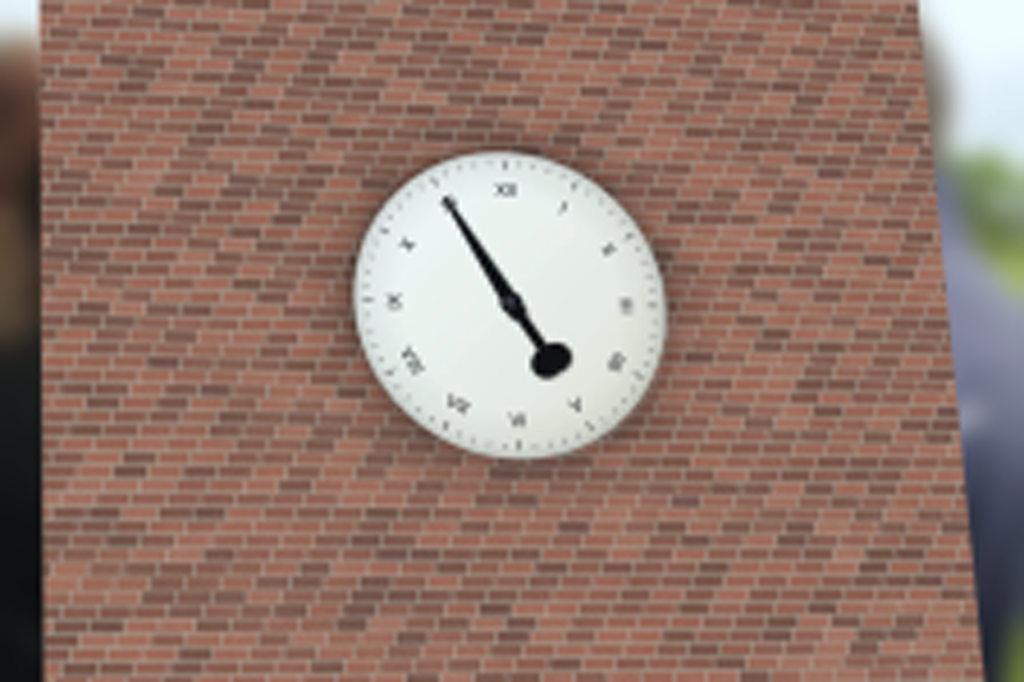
4:55
